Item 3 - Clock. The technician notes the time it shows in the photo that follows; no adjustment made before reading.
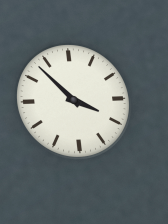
3:53
